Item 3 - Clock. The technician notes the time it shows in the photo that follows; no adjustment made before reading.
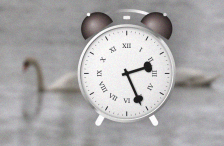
2:26
